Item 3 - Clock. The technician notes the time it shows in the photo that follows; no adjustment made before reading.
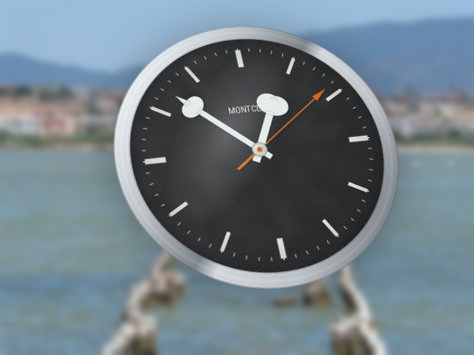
12:52:09
